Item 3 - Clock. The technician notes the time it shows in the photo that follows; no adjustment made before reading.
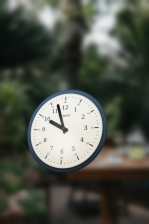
9:57
